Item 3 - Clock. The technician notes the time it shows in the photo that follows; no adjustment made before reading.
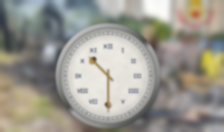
10:30
